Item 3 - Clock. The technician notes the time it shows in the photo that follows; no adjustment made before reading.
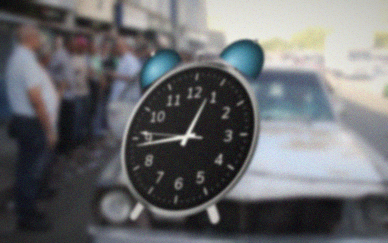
12:43:46
